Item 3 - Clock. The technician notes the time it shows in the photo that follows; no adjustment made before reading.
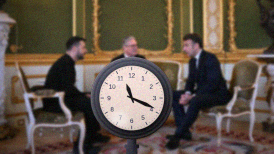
11:19
